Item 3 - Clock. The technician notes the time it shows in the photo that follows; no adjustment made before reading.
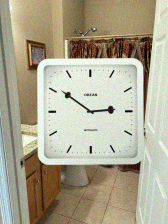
2:51
